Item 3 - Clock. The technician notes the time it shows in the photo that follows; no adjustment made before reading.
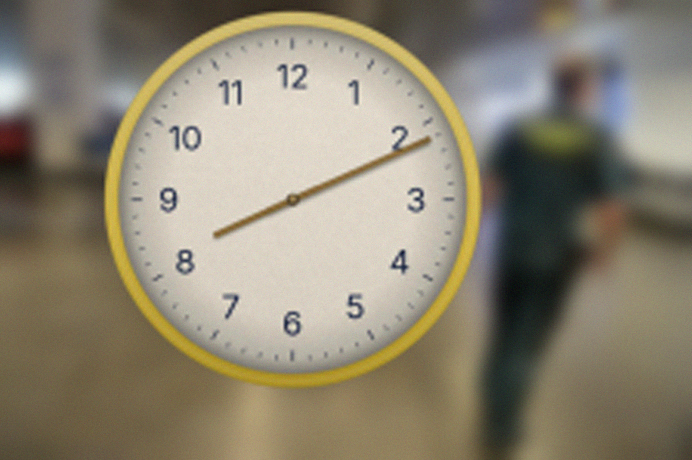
8:11
